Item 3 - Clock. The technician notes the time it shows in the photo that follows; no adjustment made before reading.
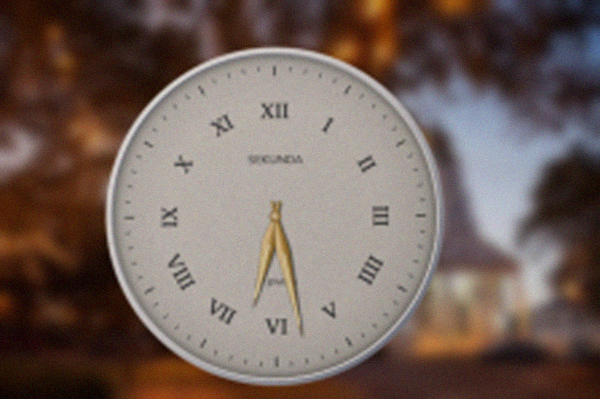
6:28
